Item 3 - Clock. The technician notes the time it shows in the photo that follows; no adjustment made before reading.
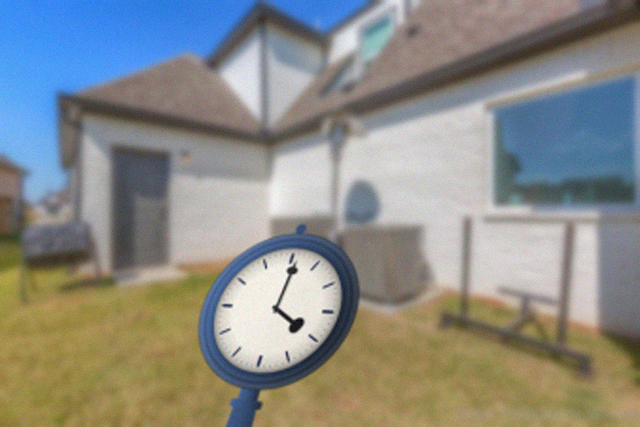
4:01
